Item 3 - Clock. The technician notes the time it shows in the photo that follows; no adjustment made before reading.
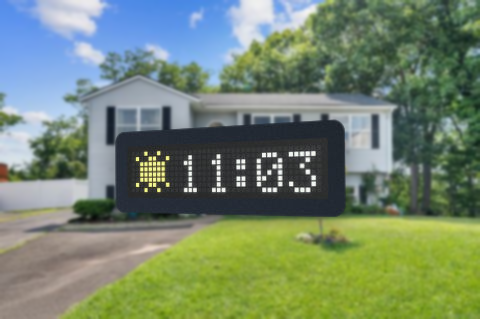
11:03
